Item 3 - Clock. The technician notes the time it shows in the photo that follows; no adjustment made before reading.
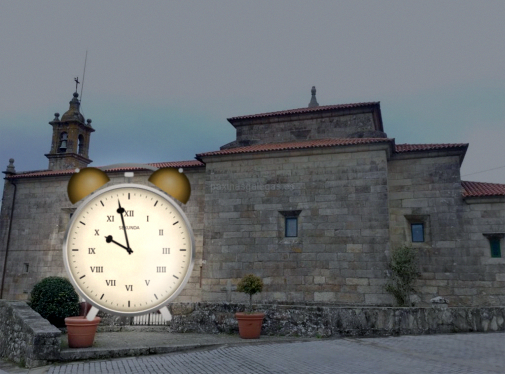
9:58
